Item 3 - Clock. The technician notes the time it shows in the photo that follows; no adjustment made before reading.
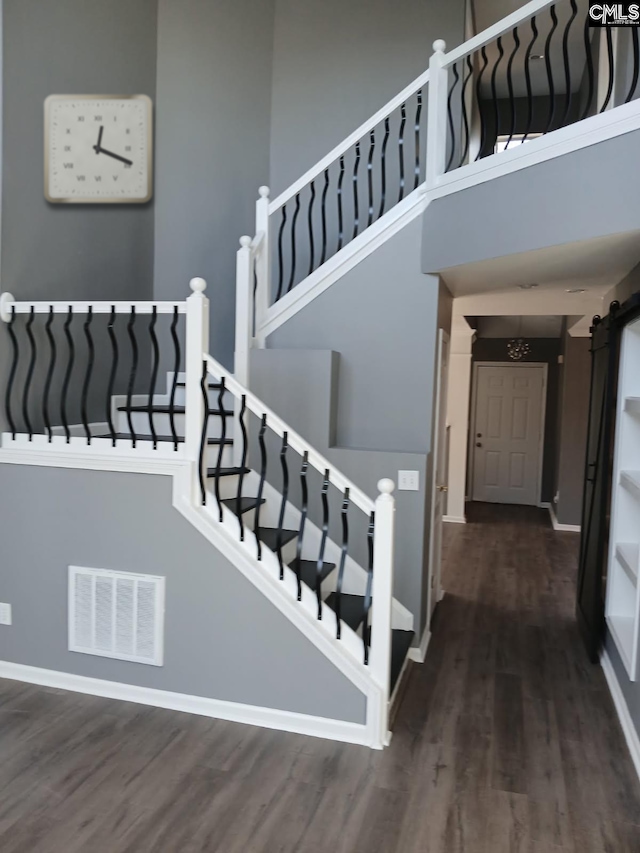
12:19
